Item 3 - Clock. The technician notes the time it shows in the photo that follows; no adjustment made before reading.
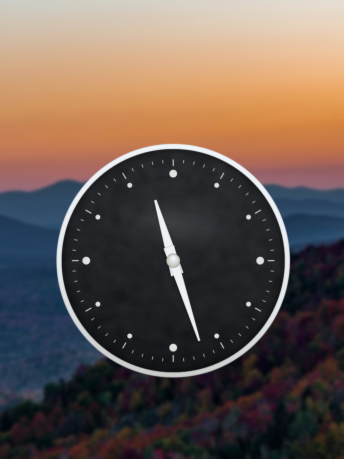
11:27
